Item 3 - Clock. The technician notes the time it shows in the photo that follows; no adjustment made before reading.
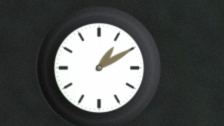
1:10
